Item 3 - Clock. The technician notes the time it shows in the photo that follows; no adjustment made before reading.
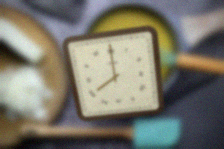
8:00
